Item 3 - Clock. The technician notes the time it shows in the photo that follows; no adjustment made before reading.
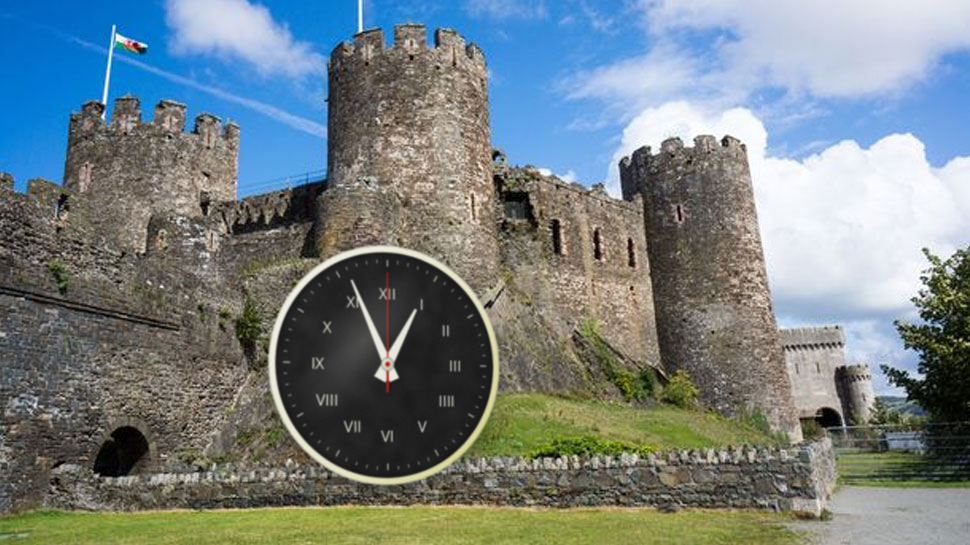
12:56:00
